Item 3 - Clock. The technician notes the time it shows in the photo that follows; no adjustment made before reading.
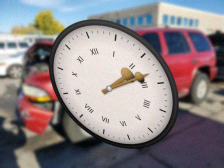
2:13
